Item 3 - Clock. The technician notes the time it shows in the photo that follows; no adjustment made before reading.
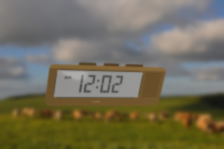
12:02
